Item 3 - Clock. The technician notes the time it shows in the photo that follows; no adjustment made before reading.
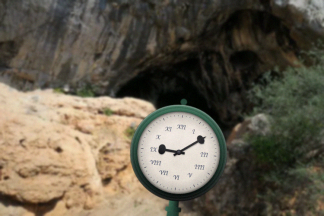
9:09
